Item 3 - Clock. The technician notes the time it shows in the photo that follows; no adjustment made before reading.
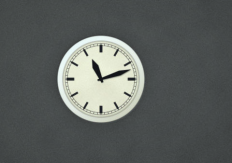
11:12
